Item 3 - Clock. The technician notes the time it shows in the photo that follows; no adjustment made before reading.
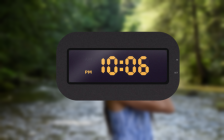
10:06
